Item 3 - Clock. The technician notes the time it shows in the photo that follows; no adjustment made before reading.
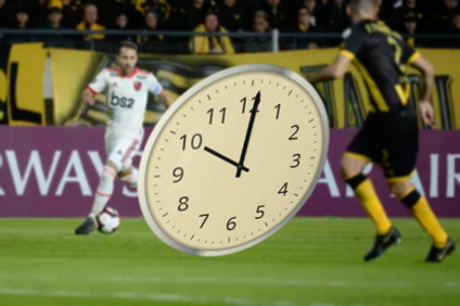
10:01
